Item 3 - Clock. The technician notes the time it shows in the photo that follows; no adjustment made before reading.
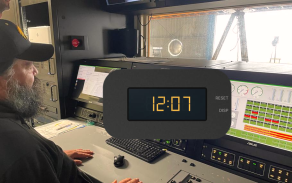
12:07
